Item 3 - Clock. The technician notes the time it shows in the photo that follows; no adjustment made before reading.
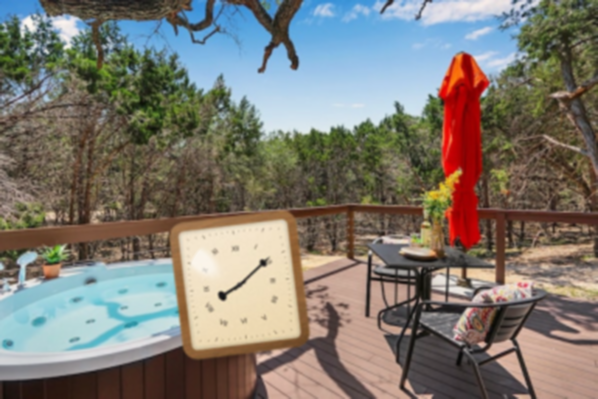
8:09
